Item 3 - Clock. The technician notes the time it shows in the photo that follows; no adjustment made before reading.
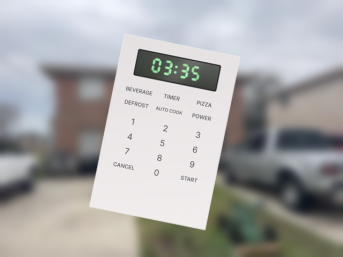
3:35
